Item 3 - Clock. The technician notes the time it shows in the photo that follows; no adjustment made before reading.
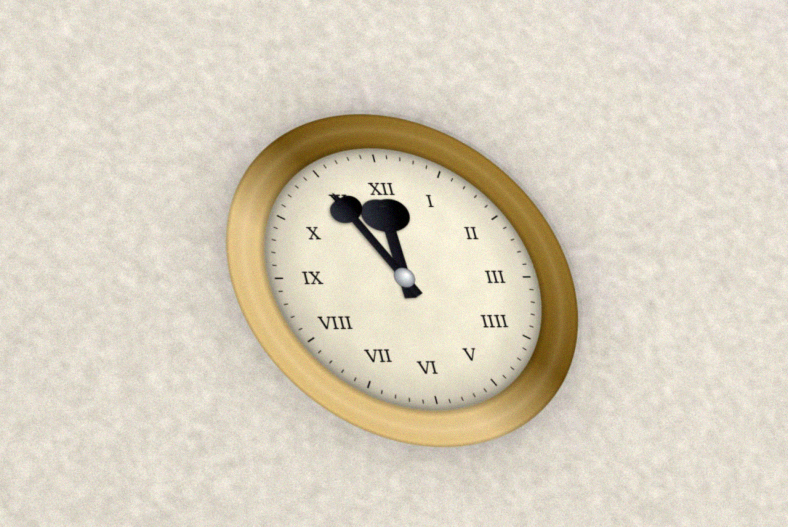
11:55
